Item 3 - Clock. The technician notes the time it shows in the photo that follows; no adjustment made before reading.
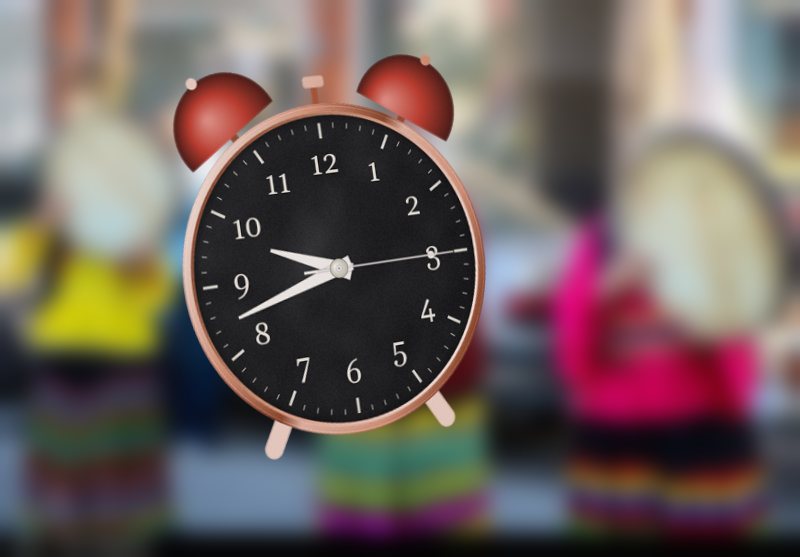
9:42:15
